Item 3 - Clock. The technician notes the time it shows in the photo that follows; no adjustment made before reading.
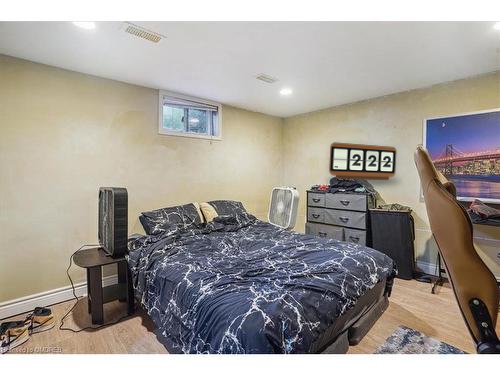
2:22
